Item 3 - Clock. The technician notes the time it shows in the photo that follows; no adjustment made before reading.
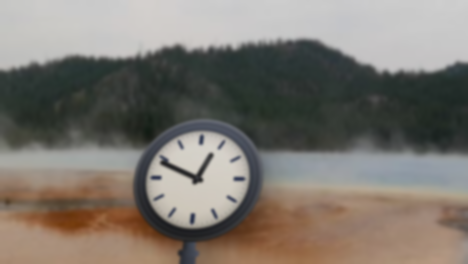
12:49
